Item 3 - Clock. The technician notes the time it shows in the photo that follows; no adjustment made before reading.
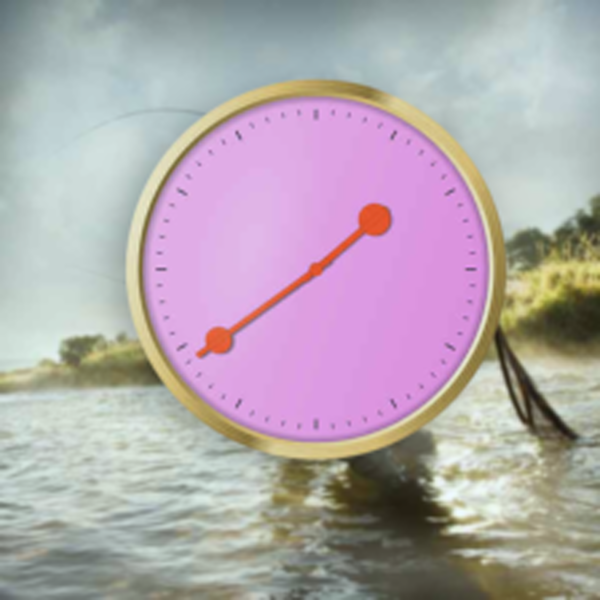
1:39
